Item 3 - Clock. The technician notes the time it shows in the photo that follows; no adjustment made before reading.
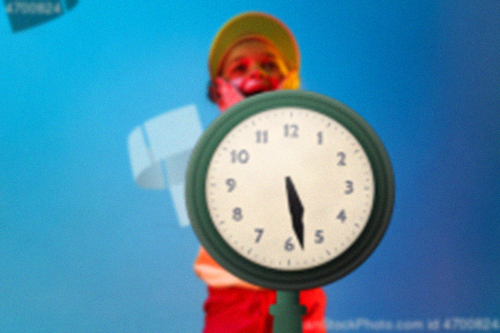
5:28
